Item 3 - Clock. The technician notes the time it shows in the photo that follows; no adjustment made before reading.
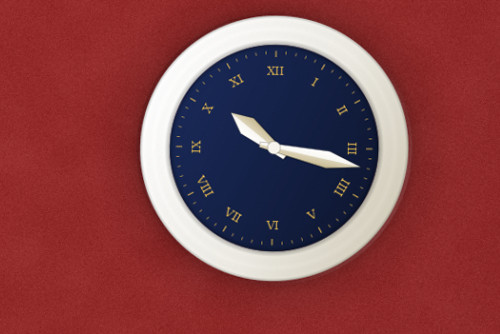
10:17
